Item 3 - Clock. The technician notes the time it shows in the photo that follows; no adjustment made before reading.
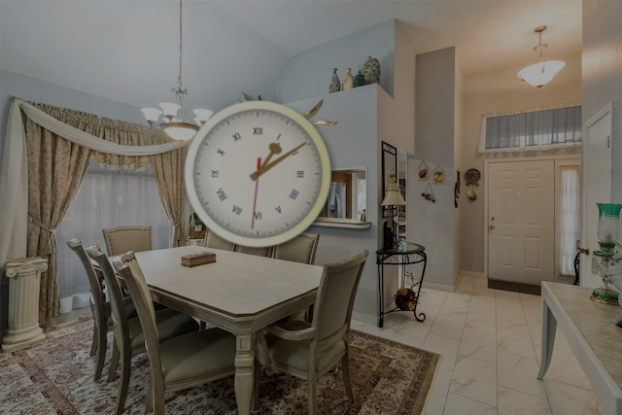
1:09:31
